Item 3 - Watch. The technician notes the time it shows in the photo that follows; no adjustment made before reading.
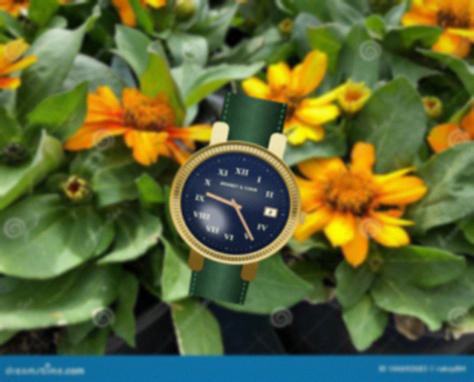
9:24
